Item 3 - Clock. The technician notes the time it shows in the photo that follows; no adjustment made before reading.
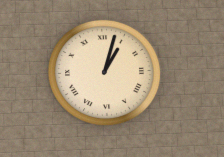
1:03
